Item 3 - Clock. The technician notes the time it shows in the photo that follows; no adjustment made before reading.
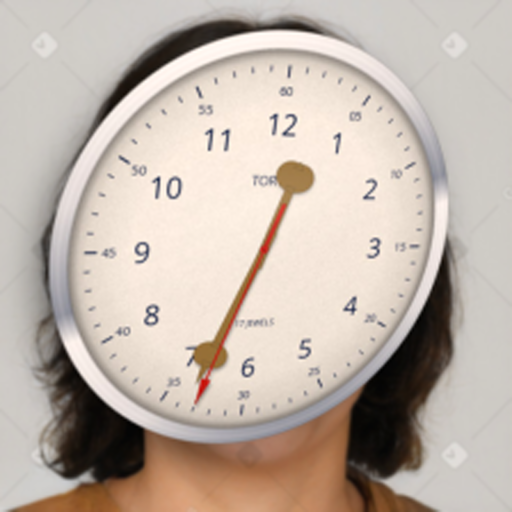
12:33:33
